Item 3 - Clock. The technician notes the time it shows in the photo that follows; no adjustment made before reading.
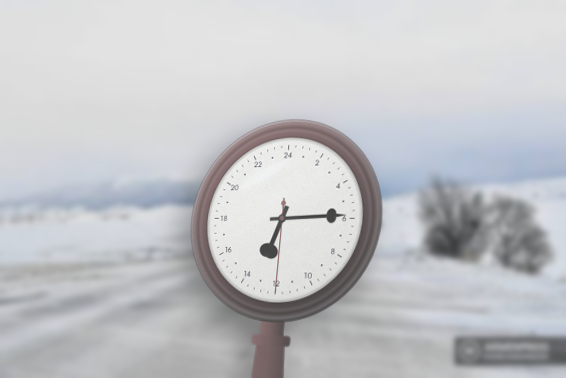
13:14:30
